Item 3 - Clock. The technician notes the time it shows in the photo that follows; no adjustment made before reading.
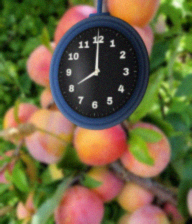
8:00
